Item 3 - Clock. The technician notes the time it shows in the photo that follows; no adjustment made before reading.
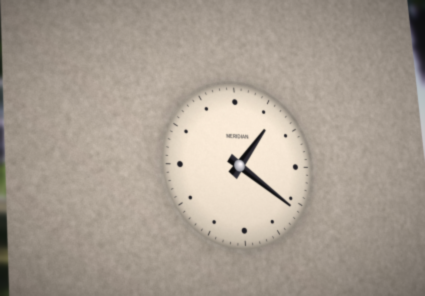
1:21
